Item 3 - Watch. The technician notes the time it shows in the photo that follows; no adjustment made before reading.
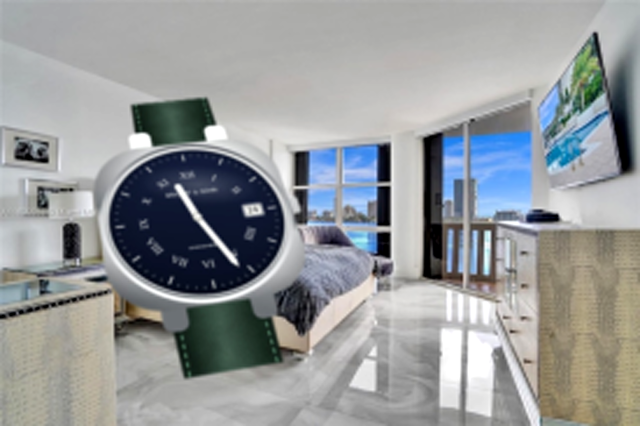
11:26
